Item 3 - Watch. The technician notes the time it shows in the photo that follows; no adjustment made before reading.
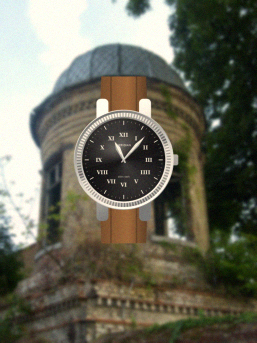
11:07
